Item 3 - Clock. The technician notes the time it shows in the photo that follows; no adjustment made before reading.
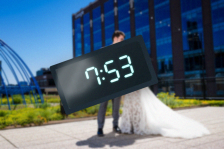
7:53
